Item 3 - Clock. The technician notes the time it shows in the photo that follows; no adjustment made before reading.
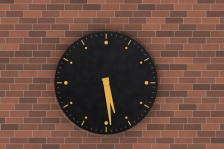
5:29
